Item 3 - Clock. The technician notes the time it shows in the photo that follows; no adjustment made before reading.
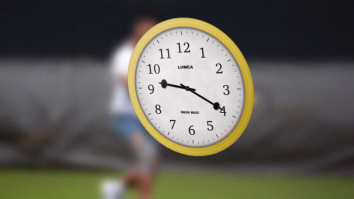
9:20
